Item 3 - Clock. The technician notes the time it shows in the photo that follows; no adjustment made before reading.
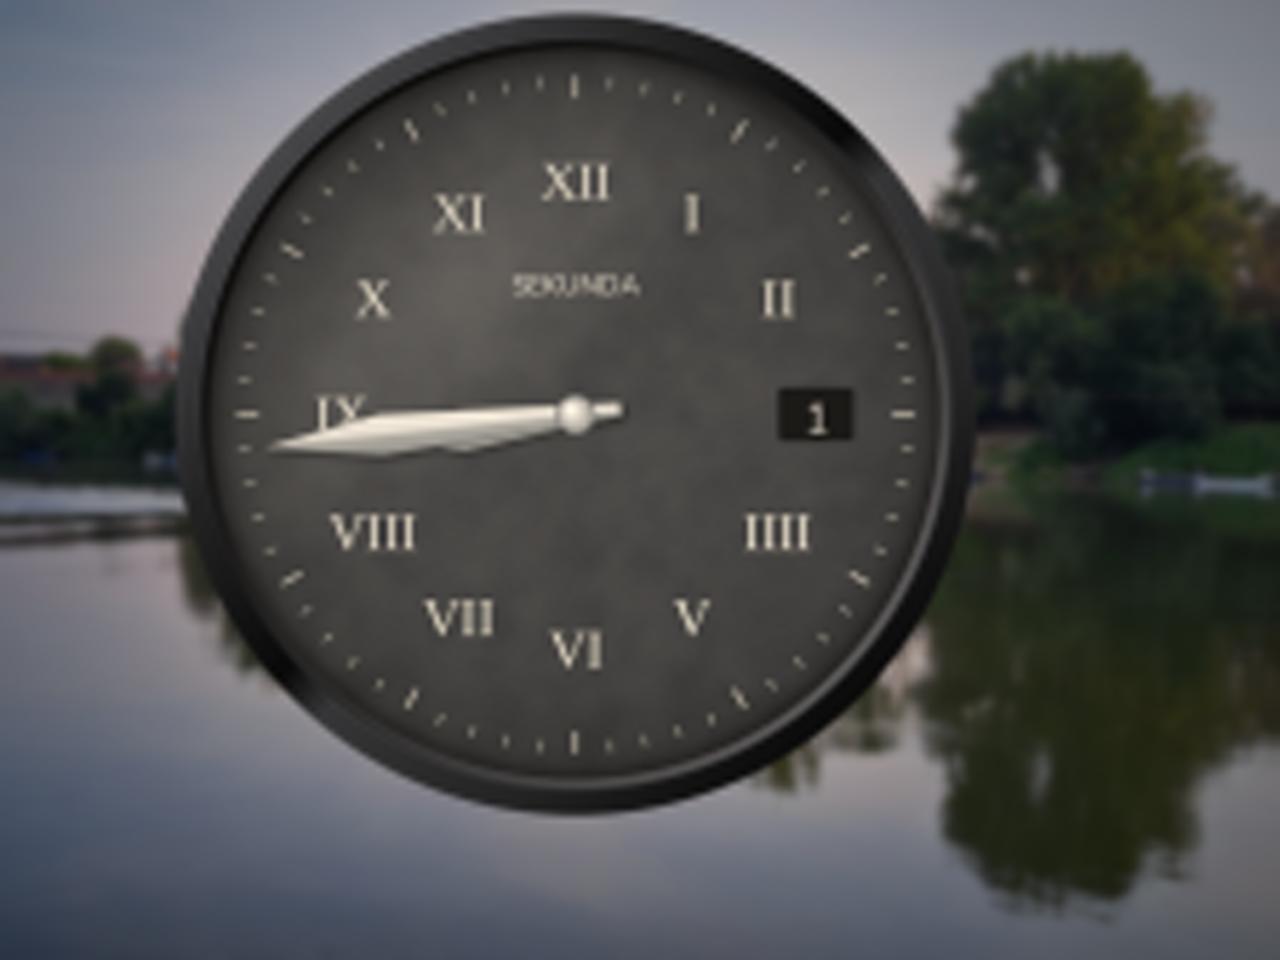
8:44
